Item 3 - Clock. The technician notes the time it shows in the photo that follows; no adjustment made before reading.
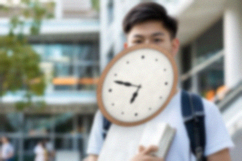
6:48
